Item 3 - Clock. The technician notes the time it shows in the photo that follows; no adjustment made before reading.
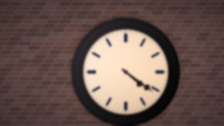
4:21
